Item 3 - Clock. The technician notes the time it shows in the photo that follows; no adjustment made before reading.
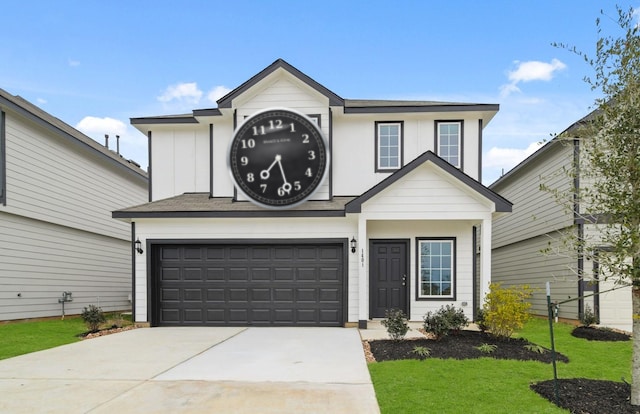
7:28
